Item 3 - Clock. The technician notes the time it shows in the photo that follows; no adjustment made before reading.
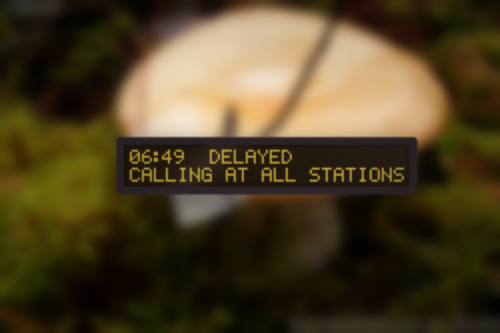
6:49
